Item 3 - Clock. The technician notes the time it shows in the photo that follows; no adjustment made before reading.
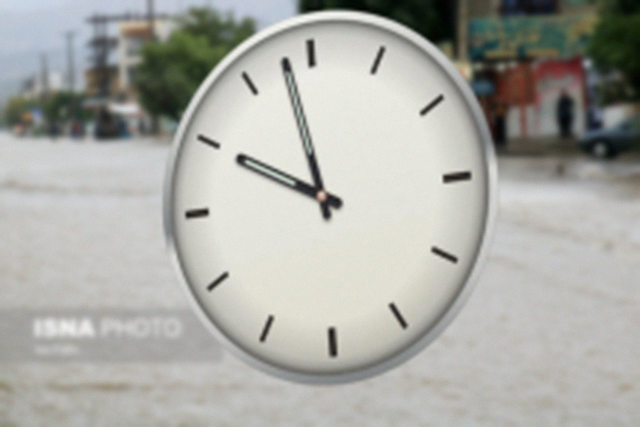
9:58
